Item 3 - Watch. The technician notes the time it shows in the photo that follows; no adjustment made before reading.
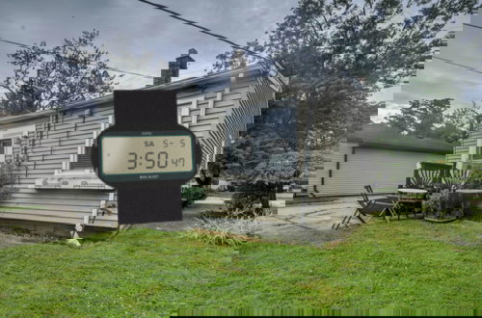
3:50:47
